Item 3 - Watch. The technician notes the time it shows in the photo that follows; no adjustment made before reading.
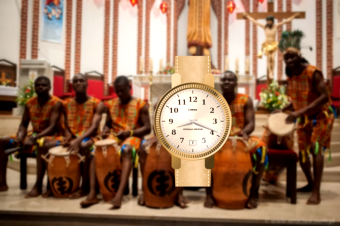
8:19
